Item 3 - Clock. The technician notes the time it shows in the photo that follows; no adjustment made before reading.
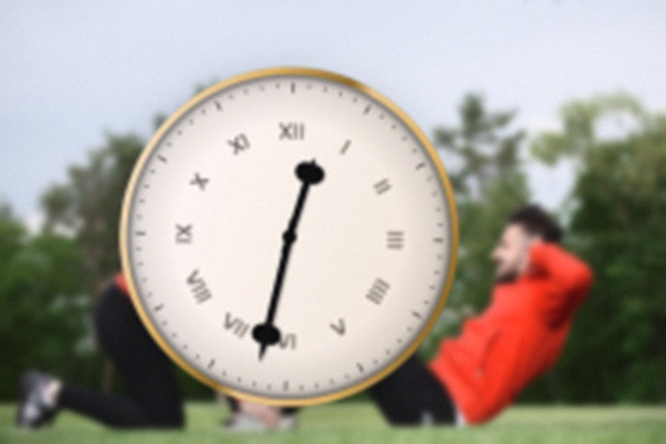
12:32
